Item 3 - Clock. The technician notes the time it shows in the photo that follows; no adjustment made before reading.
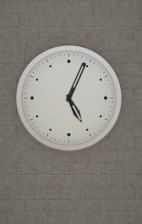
5:04
